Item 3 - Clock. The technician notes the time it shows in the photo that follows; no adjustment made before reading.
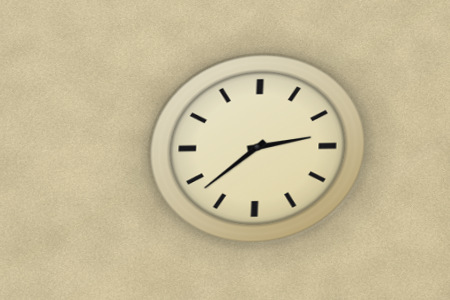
2:38
